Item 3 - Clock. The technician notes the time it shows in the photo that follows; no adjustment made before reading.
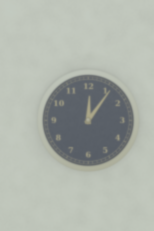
12:06
